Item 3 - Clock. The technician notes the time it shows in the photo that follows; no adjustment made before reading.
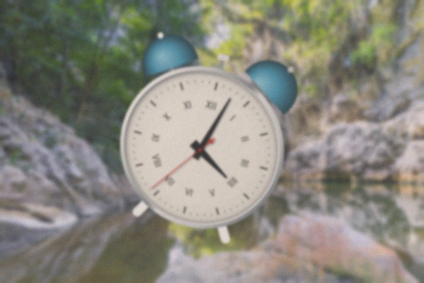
4:02:36
